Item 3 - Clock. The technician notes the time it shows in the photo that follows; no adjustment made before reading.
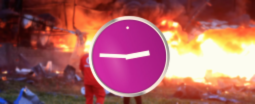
2:46
